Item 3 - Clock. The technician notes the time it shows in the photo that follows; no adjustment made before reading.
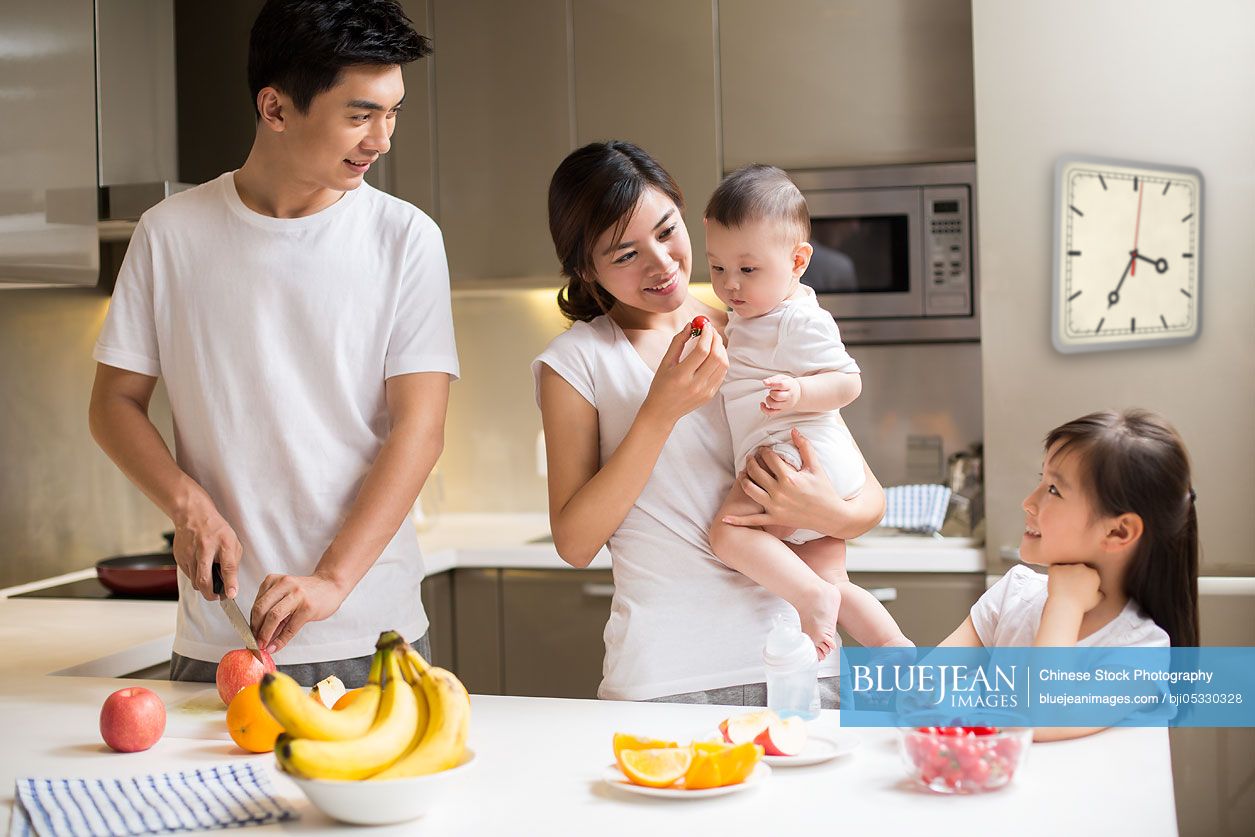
3:35:01
